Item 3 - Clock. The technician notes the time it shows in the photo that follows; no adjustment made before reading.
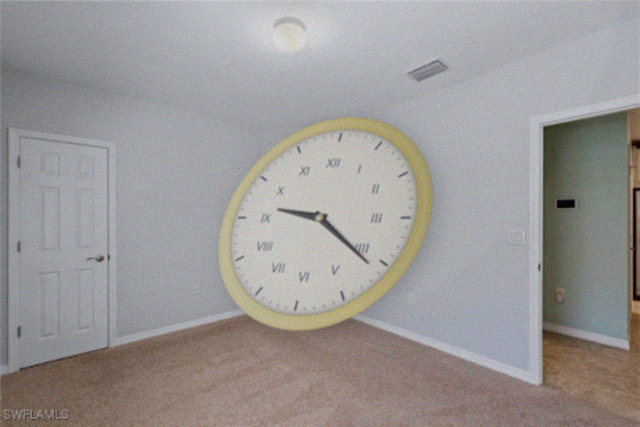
9:21
